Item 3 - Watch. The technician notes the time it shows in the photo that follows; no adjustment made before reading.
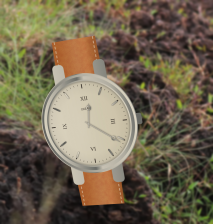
12:21
